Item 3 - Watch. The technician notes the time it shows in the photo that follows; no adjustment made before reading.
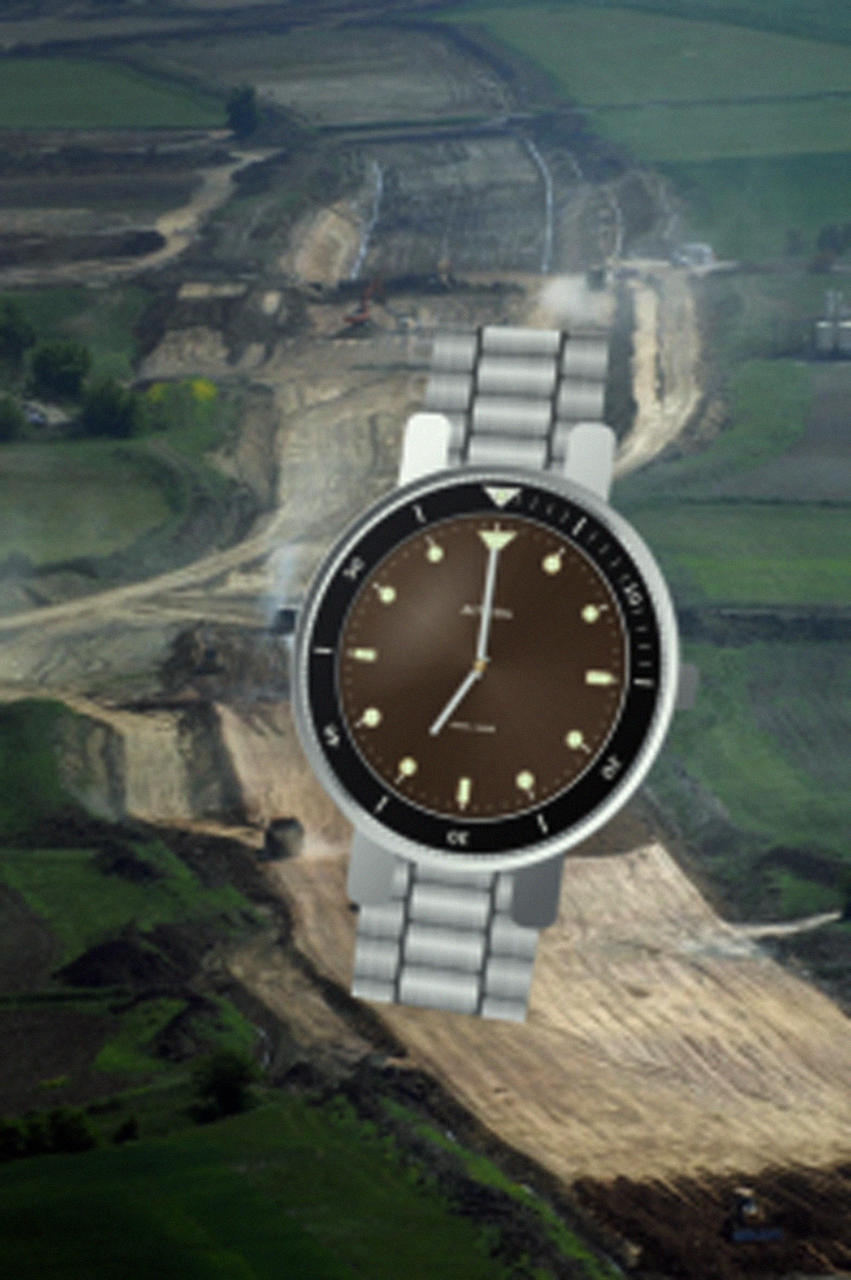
7:00
